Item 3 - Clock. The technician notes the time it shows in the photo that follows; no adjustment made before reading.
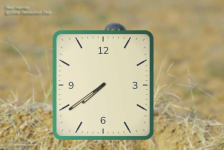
7:39
